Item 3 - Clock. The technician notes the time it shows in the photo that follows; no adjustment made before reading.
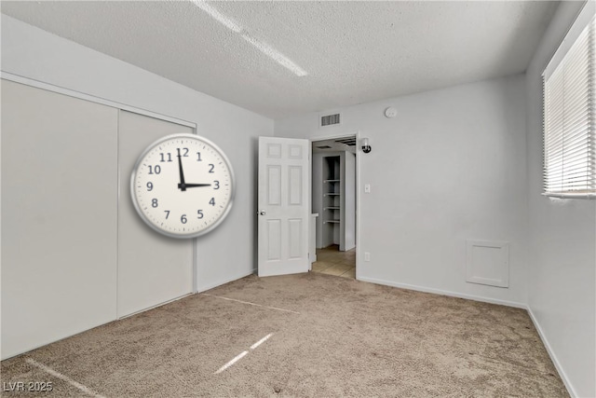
2:59
